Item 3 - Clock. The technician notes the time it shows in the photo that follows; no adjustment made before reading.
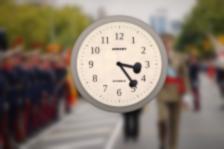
3:24
